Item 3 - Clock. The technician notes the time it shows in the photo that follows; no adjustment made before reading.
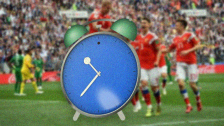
10:37
